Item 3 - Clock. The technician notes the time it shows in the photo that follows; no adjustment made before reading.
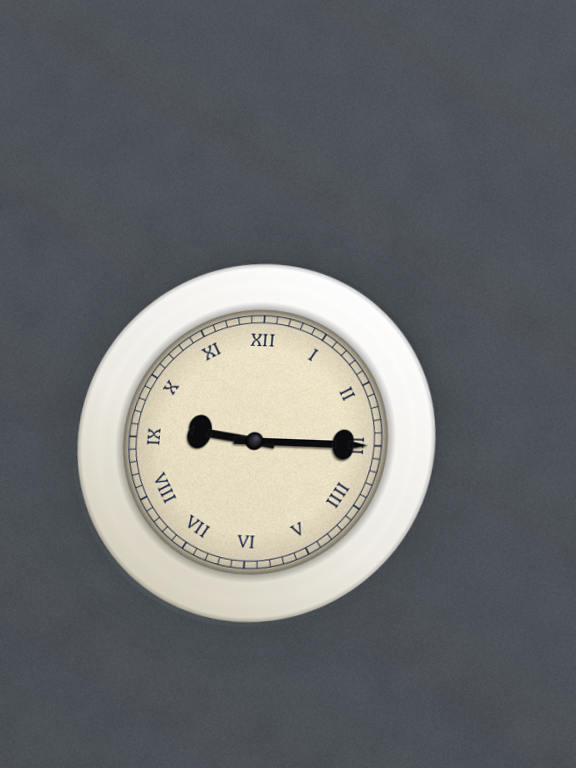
9:15
